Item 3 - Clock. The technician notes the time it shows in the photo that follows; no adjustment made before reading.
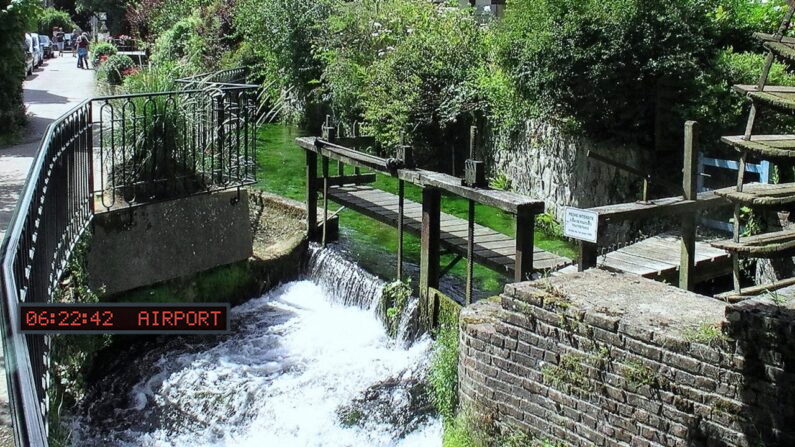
6:22:42
